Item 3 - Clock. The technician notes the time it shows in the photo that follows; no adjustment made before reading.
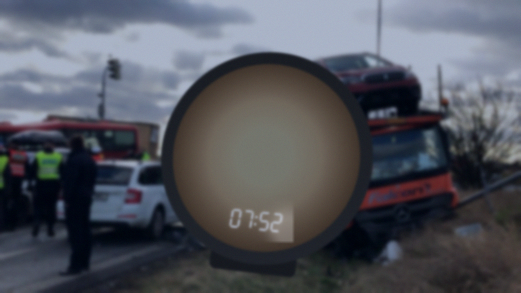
7:52
